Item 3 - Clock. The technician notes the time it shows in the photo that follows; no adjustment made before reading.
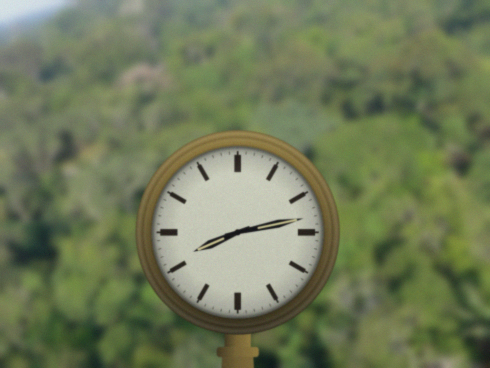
8:13
